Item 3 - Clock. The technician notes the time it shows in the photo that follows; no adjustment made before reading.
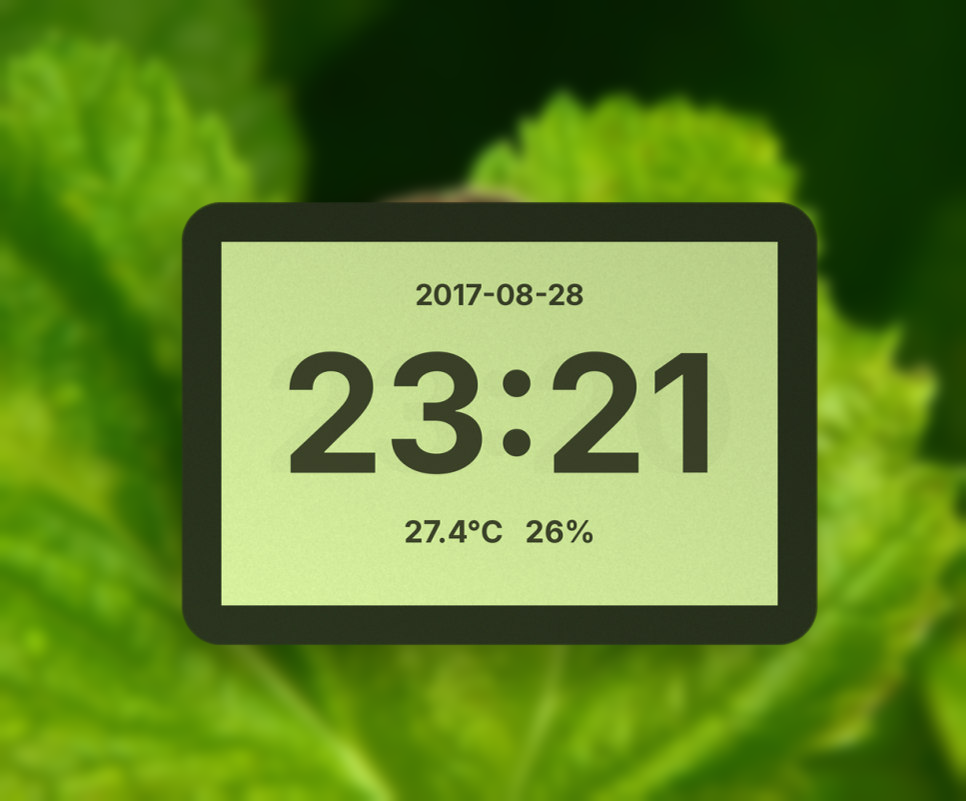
23:21
